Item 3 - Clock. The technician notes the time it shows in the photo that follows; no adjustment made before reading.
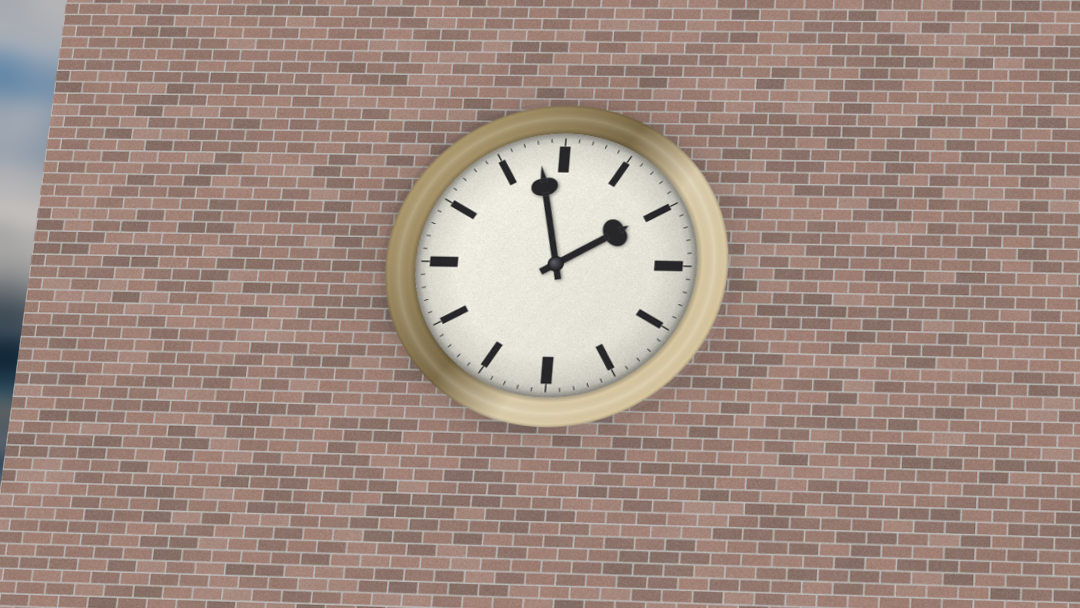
1:58
